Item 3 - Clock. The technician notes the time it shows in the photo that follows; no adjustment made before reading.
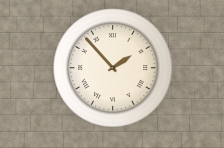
1:53
